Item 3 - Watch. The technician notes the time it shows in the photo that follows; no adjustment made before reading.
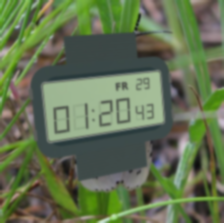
1:20:43
